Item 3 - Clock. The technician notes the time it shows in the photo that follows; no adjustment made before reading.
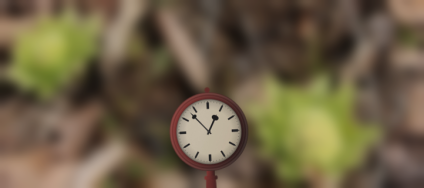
12:53
